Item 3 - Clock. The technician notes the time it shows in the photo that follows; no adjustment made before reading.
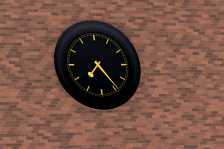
7:24
